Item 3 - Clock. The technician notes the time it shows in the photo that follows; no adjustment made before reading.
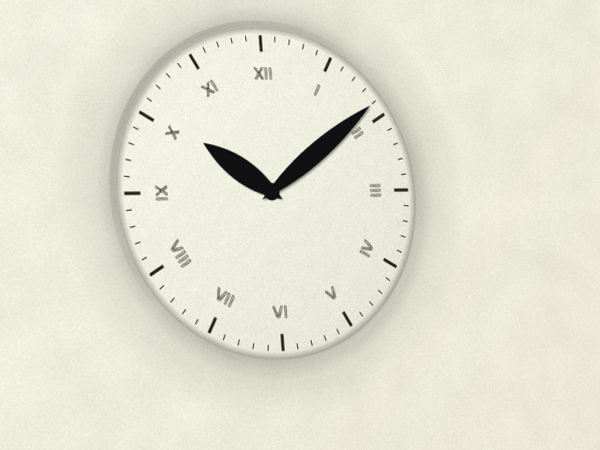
10:09
